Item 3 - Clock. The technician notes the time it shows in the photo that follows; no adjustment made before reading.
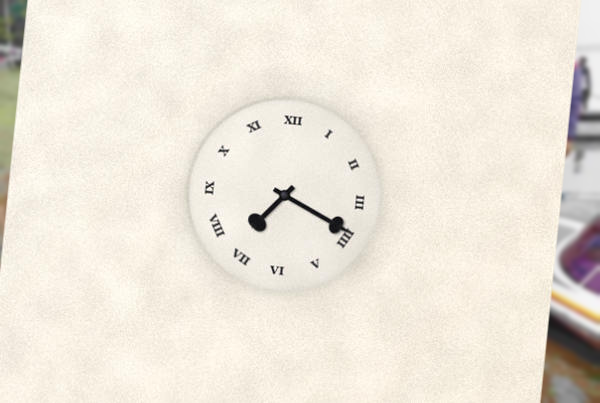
7:19
